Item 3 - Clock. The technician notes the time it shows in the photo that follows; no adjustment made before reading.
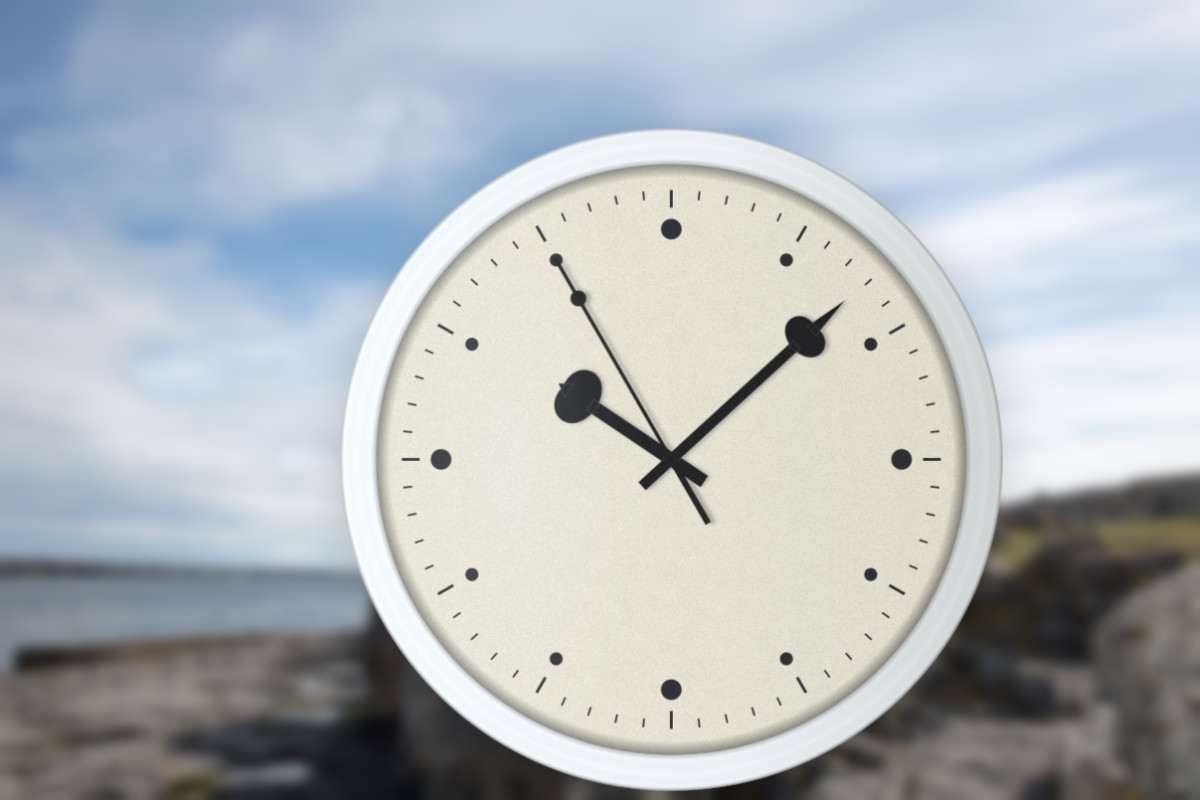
10:07:55
